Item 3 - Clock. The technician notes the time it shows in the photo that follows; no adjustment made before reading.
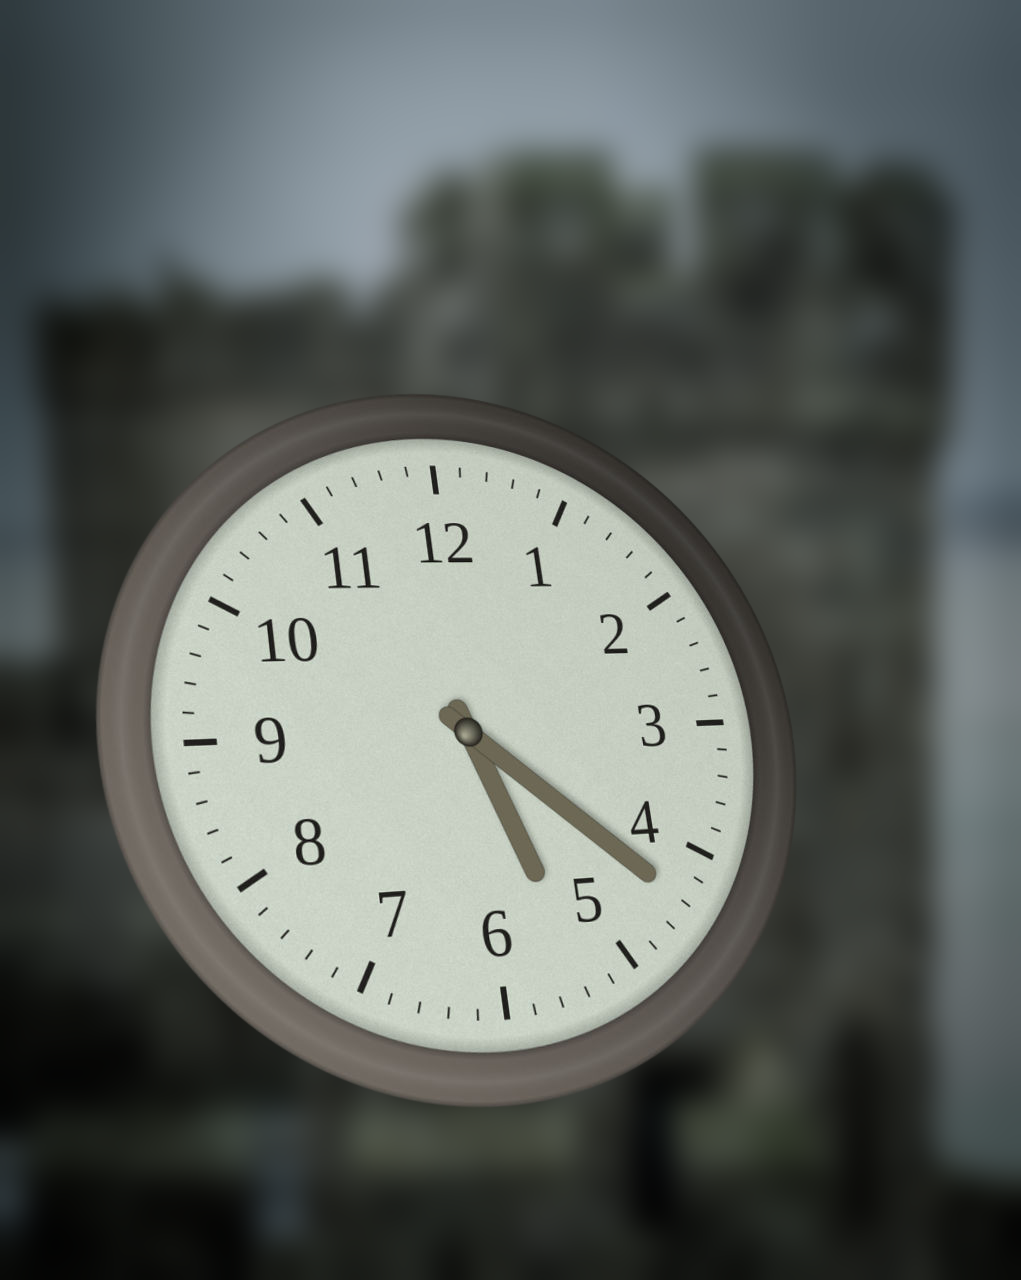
5:22
